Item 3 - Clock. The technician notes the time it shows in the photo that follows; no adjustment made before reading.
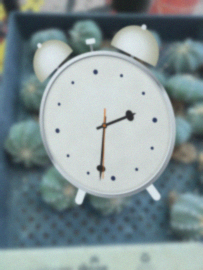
2:32:32
